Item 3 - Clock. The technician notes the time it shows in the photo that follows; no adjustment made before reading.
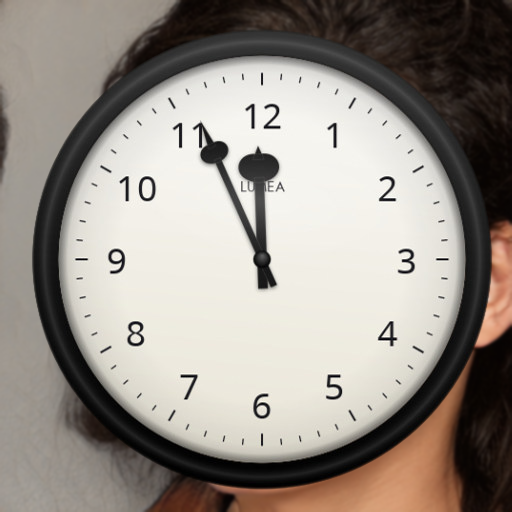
11:56
